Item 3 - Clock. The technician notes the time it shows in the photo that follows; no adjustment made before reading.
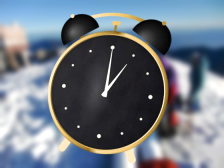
1:00
